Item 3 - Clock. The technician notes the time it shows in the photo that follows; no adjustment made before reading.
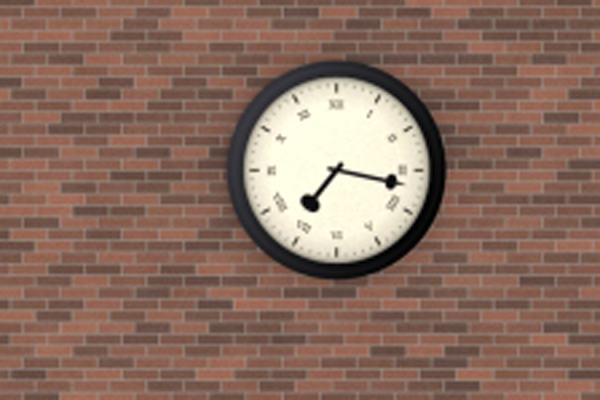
7:17
